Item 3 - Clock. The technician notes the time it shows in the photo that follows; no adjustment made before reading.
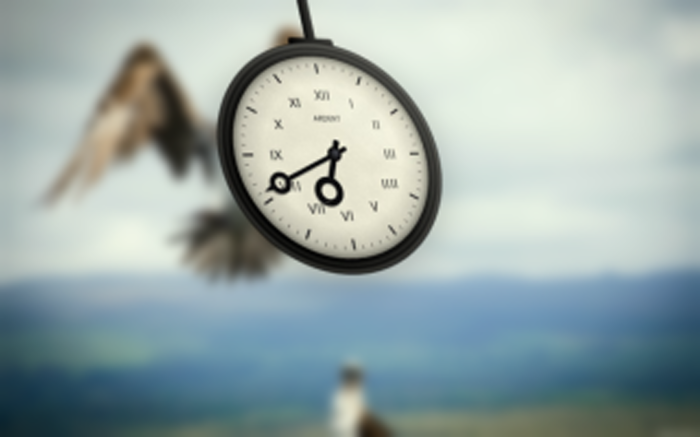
6:41
